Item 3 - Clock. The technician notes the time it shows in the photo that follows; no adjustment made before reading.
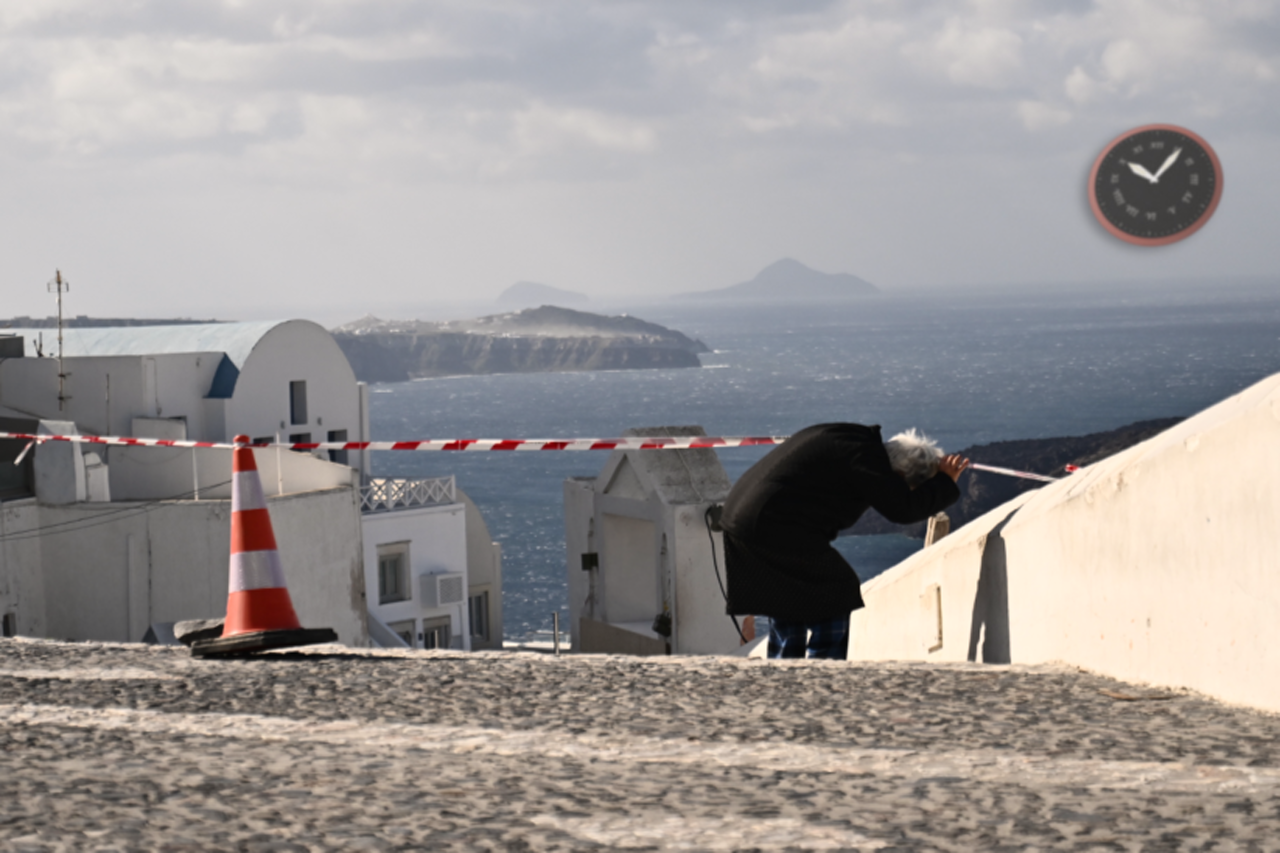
10:06
